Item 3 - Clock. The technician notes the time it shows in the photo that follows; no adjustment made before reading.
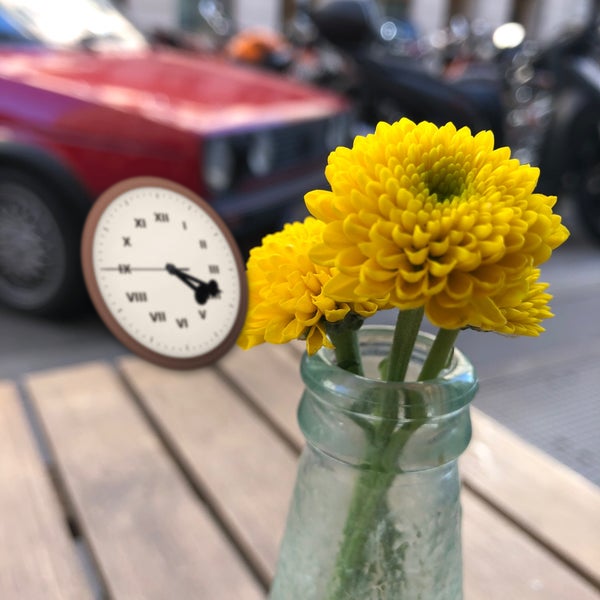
4:18:45
